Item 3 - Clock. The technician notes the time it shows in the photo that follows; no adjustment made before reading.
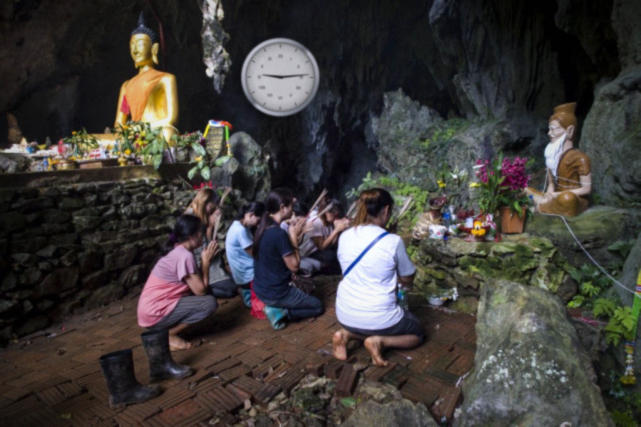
9:14
